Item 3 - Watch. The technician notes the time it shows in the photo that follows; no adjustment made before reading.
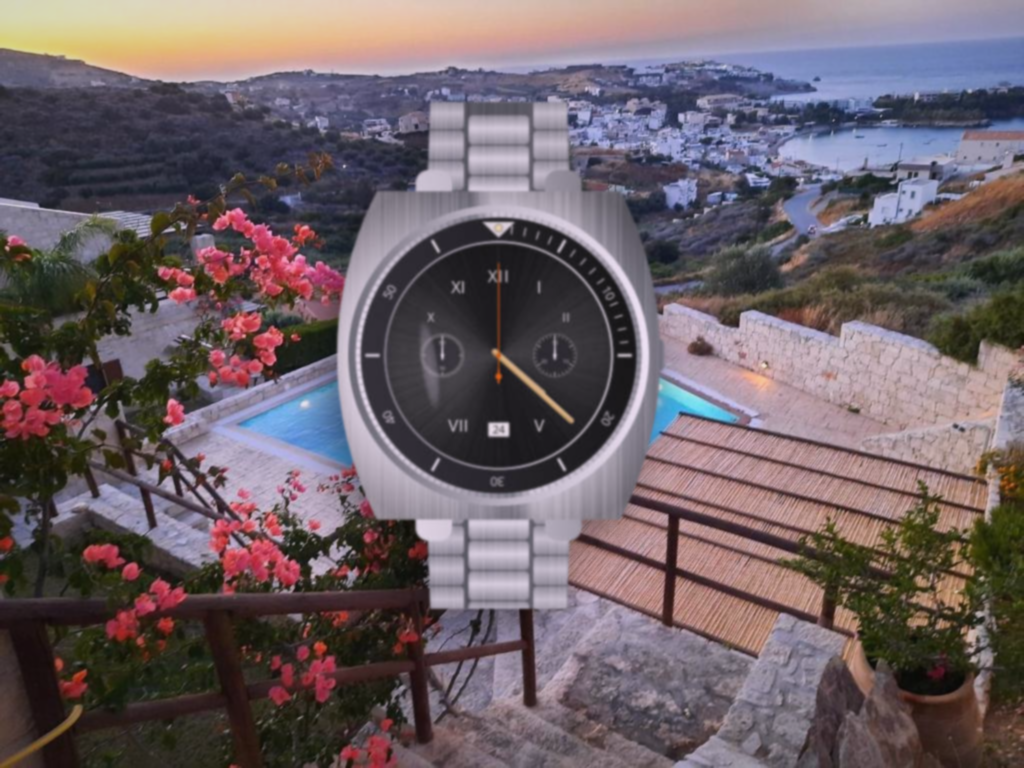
4:22
